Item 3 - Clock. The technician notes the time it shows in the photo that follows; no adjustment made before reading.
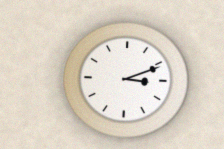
3:11
